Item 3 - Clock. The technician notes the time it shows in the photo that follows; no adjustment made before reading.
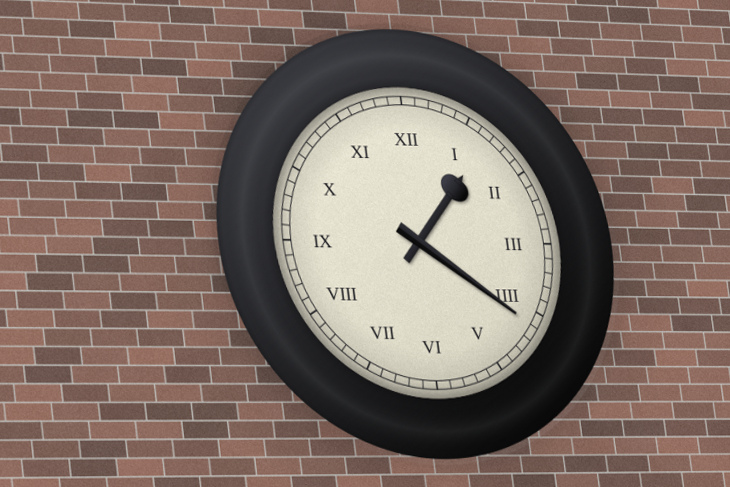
1:21
